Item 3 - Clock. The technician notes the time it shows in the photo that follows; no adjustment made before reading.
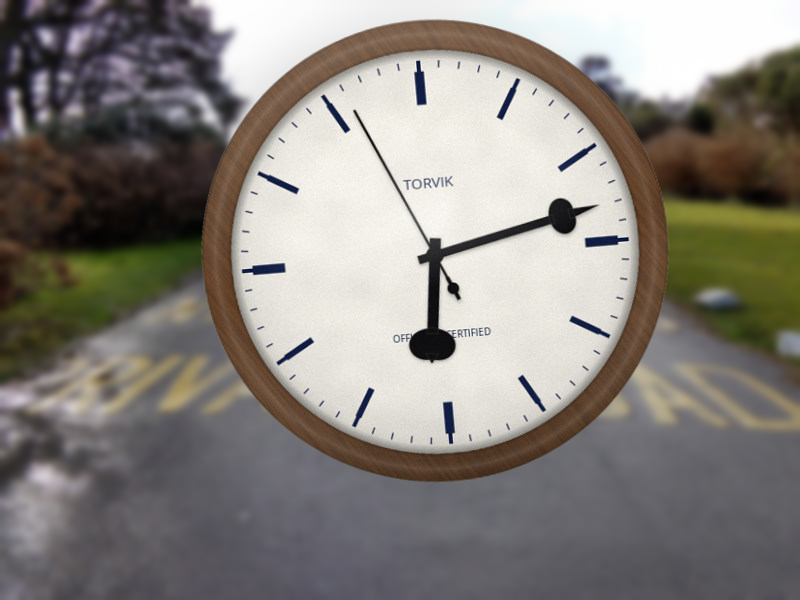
6:12:56
